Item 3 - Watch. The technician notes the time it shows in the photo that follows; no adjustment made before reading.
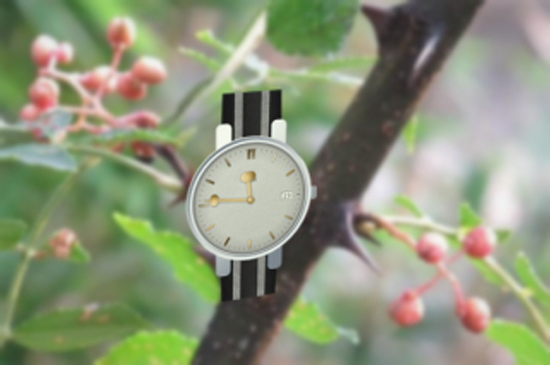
11:46
